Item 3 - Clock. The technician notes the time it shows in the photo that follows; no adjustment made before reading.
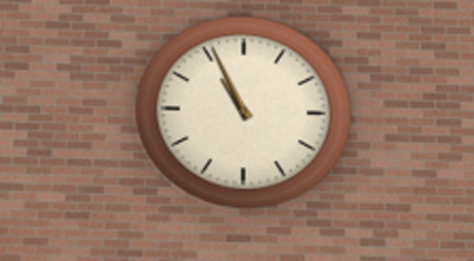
10:56
